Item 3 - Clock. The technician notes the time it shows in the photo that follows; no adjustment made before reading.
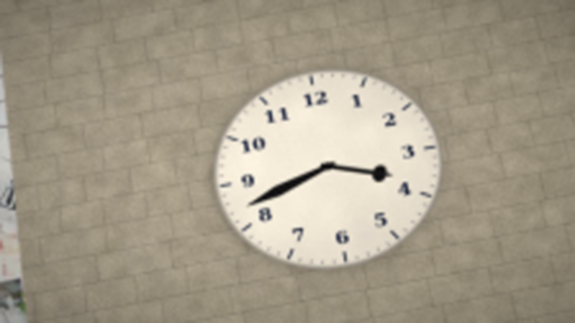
3:42
